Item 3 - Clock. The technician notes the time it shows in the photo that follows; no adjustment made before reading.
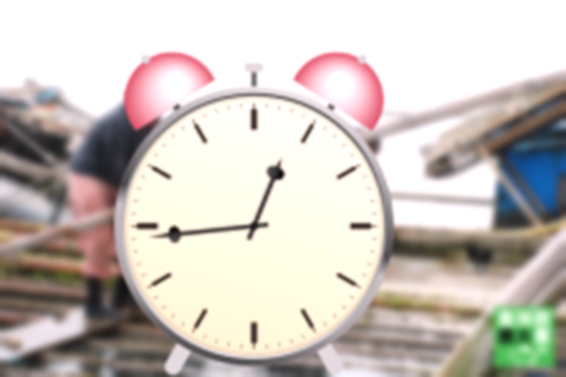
12:44
